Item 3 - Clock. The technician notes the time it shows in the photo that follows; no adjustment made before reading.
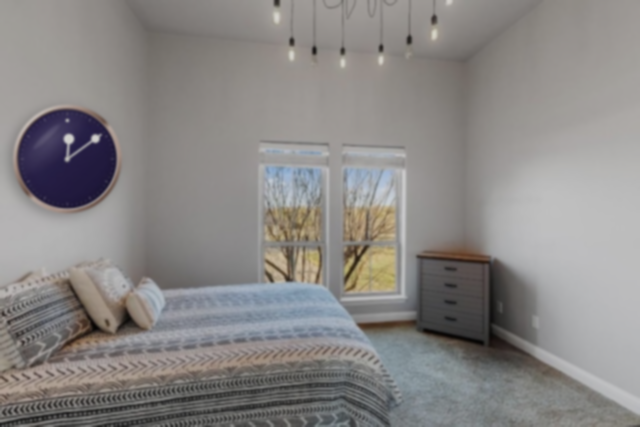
12:09
